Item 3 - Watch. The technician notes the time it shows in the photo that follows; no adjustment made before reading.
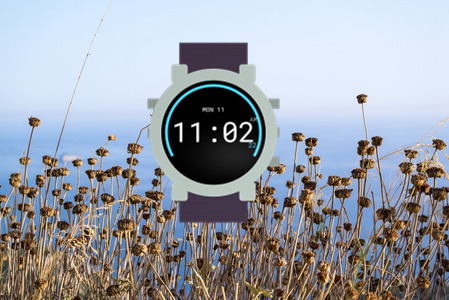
11:02
